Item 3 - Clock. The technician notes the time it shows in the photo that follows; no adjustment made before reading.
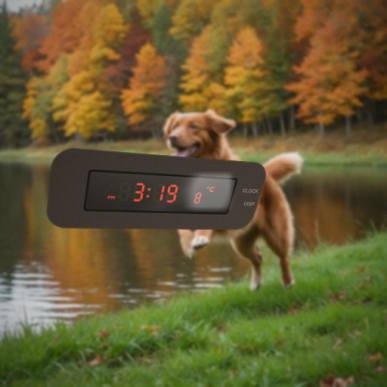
3:19
